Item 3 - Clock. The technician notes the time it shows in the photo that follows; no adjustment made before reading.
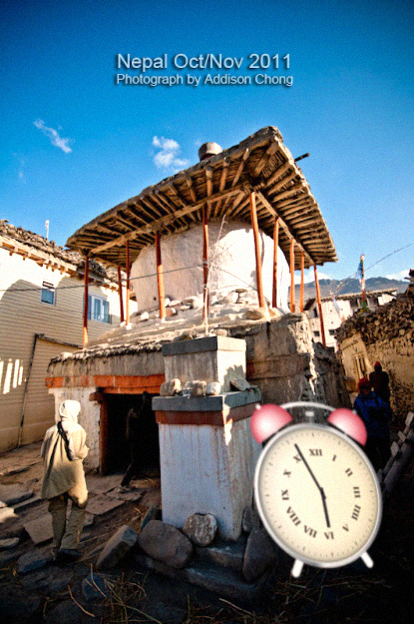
5:56
